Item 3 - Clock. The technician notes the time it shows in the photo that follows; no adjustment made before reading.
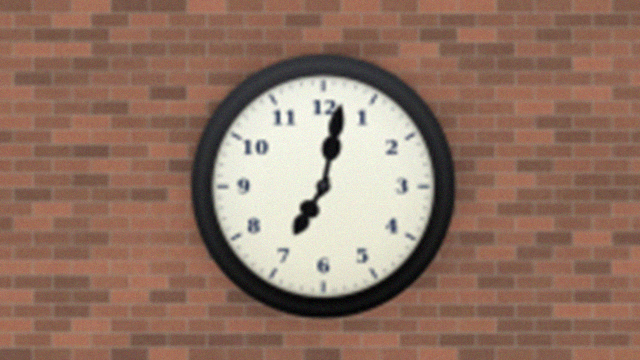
7:02
